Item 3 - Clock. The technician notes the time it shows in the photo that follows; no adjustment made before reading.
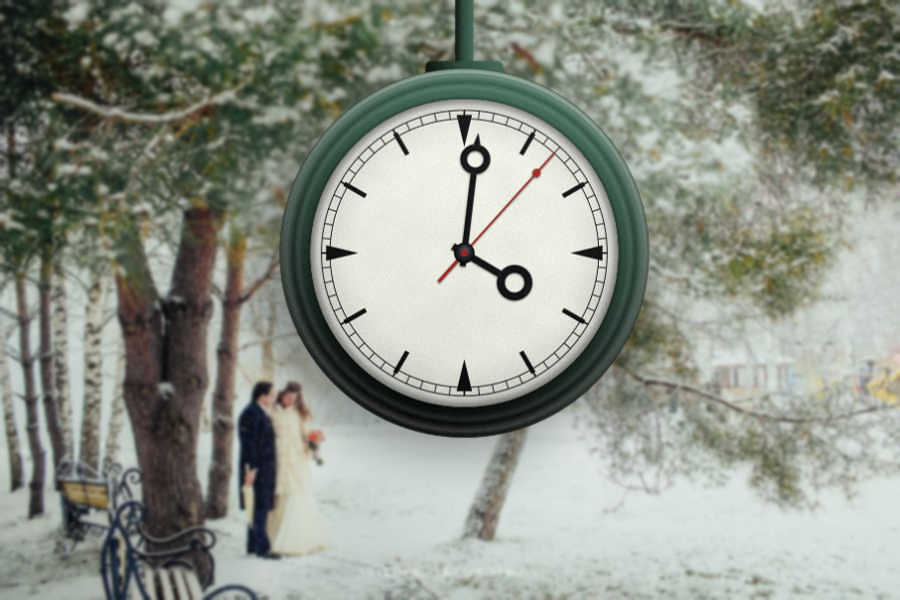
4:01:07
